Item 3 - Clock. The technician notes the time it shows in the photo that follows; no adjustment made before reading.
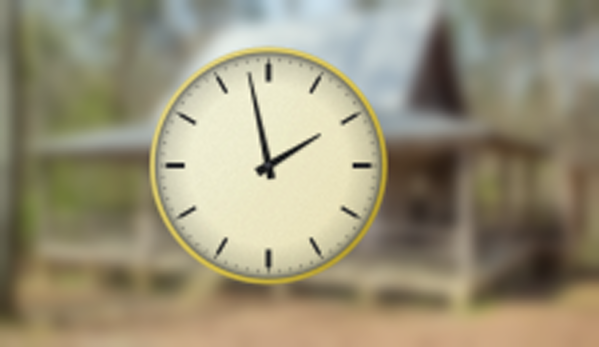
1:58
